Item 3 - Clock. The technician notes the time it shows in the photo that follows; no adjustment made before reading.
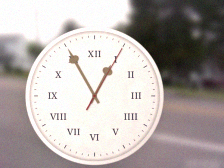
12:55:05
